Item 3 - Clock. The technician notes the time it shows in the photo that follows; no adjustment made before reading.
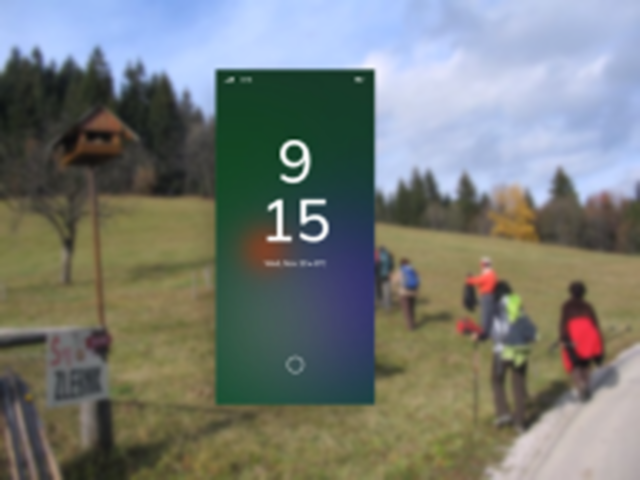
9:15
